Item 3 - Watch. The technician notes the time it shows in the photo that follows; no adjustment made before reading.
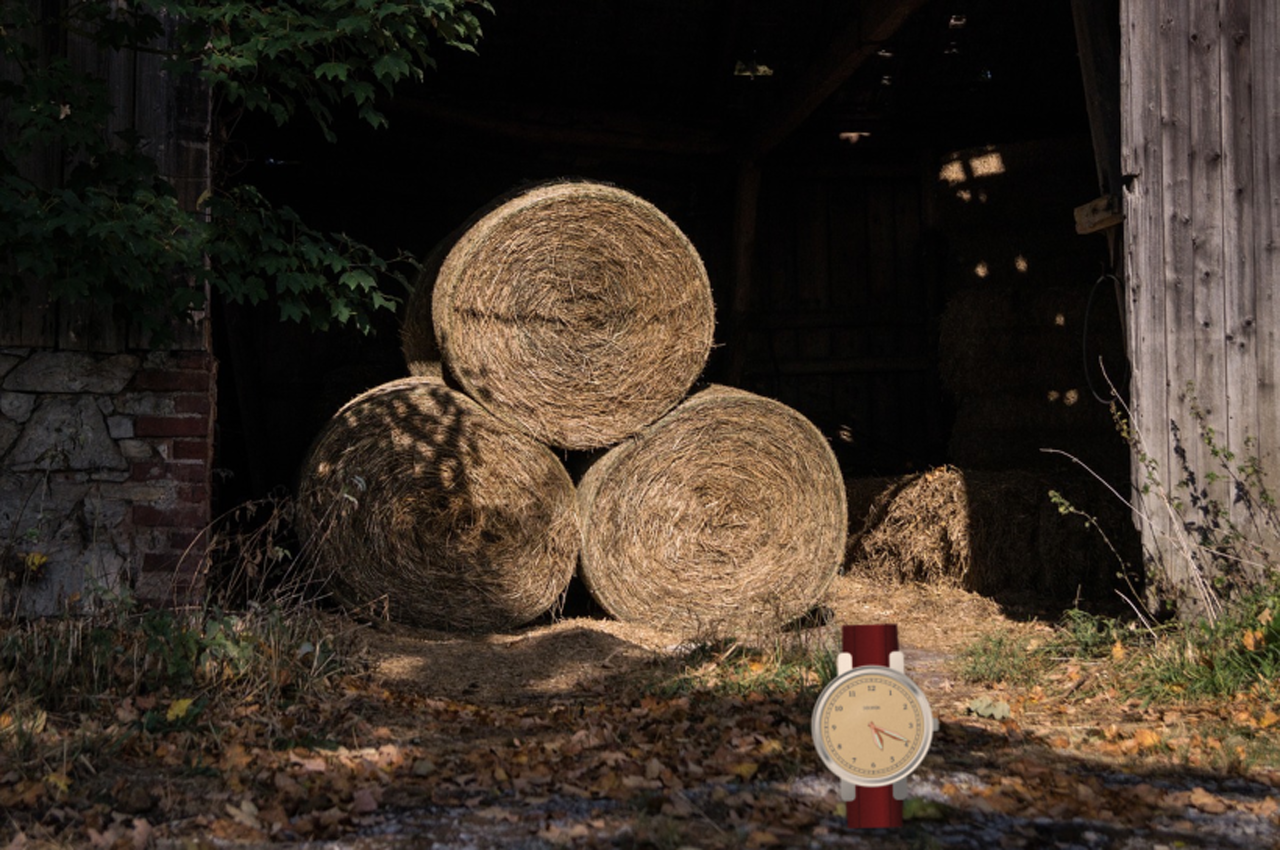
5:19
